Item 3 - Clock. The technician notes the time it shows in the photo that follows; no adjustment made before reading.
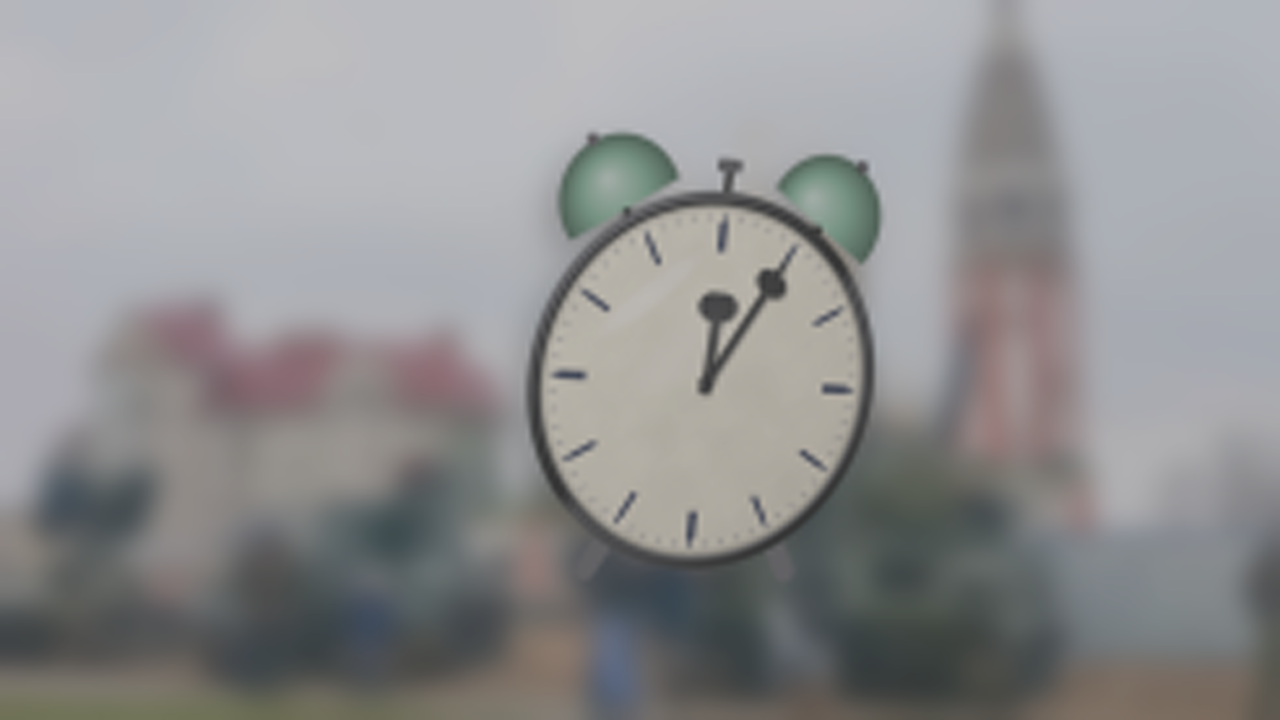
12:05
